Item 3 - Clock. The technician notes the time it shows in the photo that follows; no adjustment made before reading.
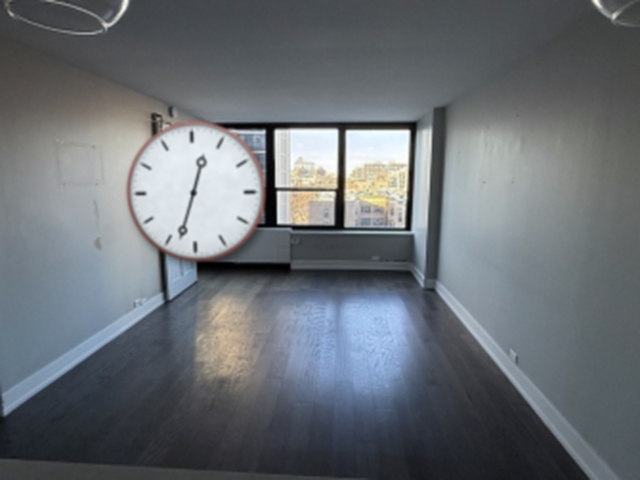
12:33
